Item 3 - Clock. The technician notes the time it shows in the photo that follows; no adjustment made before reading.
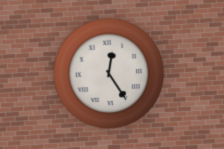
12:25
